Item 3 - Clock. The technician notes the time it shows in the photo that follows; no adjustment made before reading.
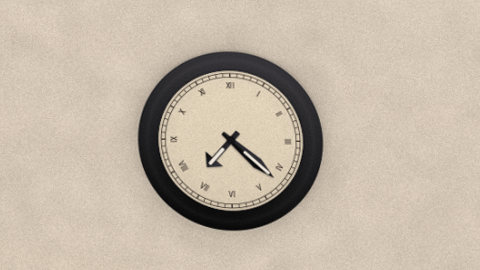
7:22
